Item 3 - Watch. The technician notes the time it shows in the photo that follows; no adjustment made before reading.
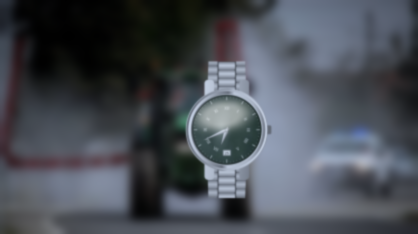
6:41
